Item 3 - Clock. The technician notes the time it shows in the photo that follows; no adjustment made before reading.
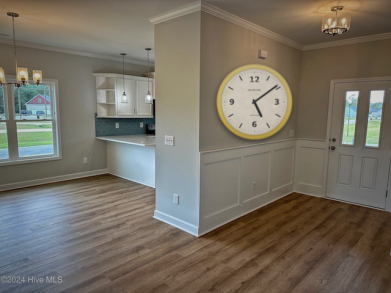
5:09
